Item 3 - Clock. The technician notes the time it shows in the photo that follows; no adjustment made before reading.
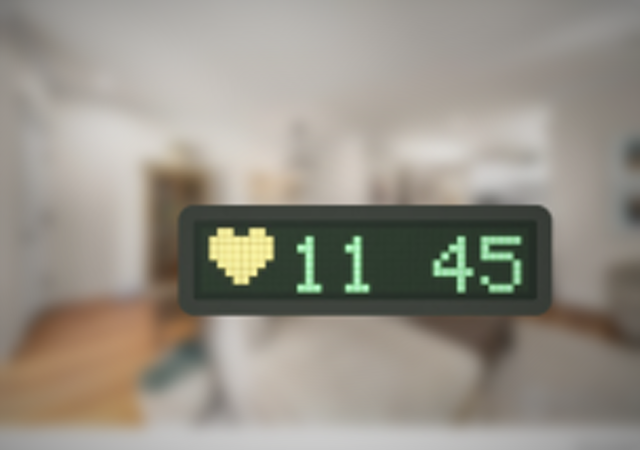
11:45
